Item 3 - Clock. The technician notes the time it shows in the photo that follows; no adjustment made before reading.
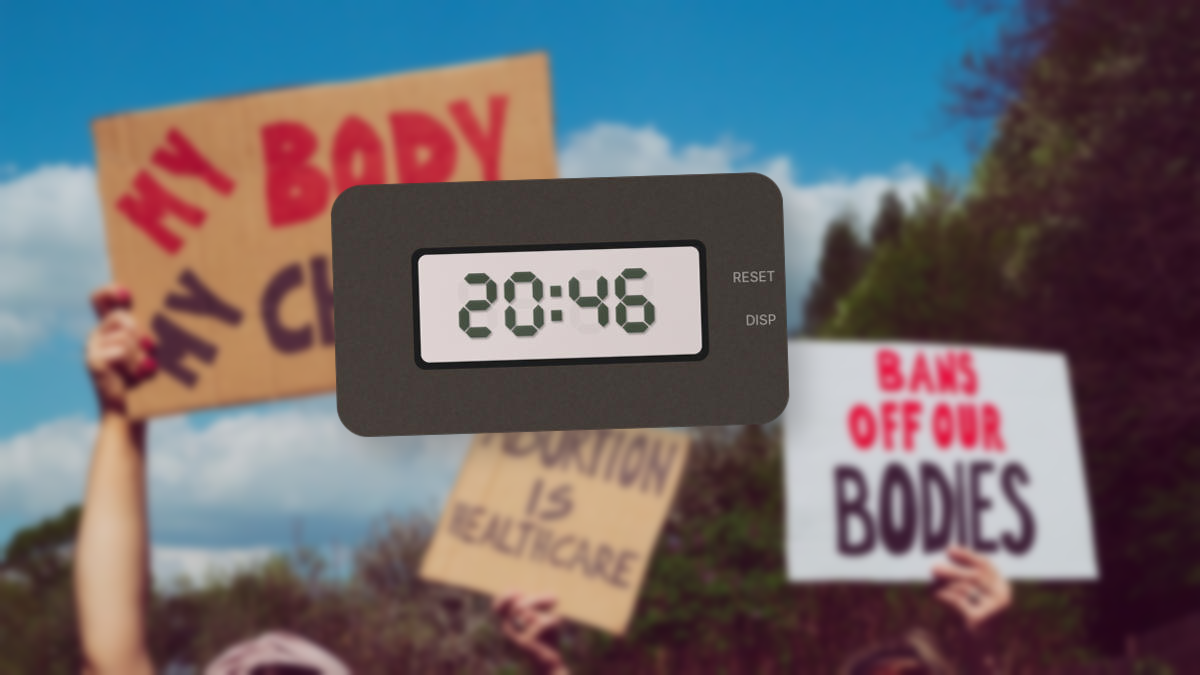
20:46
